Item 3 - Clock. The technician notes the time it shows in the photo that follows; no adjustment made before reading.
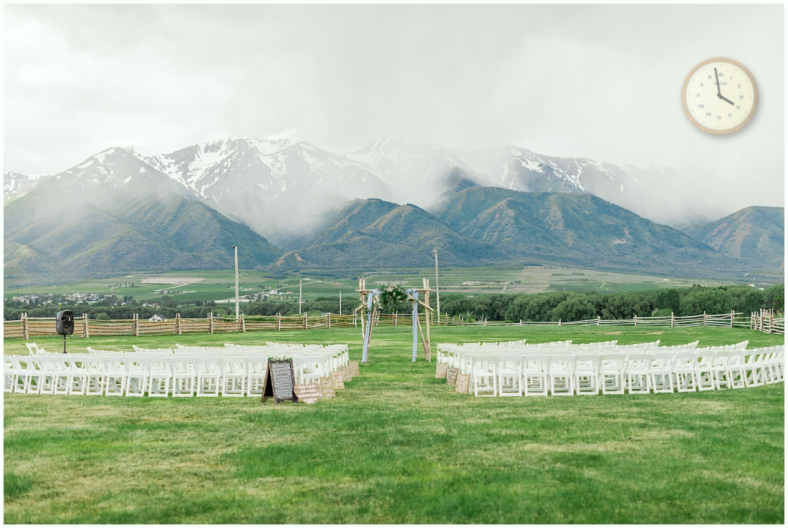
3:58
